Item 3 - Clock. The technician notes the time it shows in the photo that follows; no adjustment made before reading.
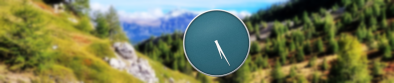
5:25
